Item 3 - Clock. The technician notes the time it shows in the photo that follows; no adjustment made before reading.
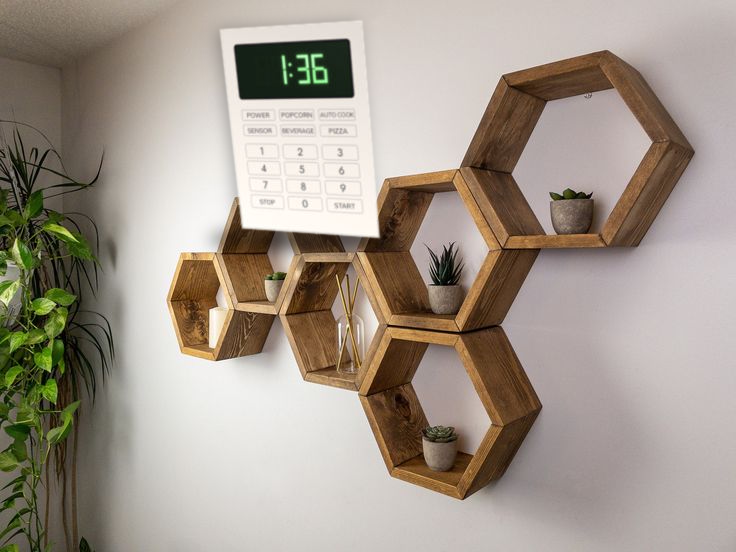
1:36
